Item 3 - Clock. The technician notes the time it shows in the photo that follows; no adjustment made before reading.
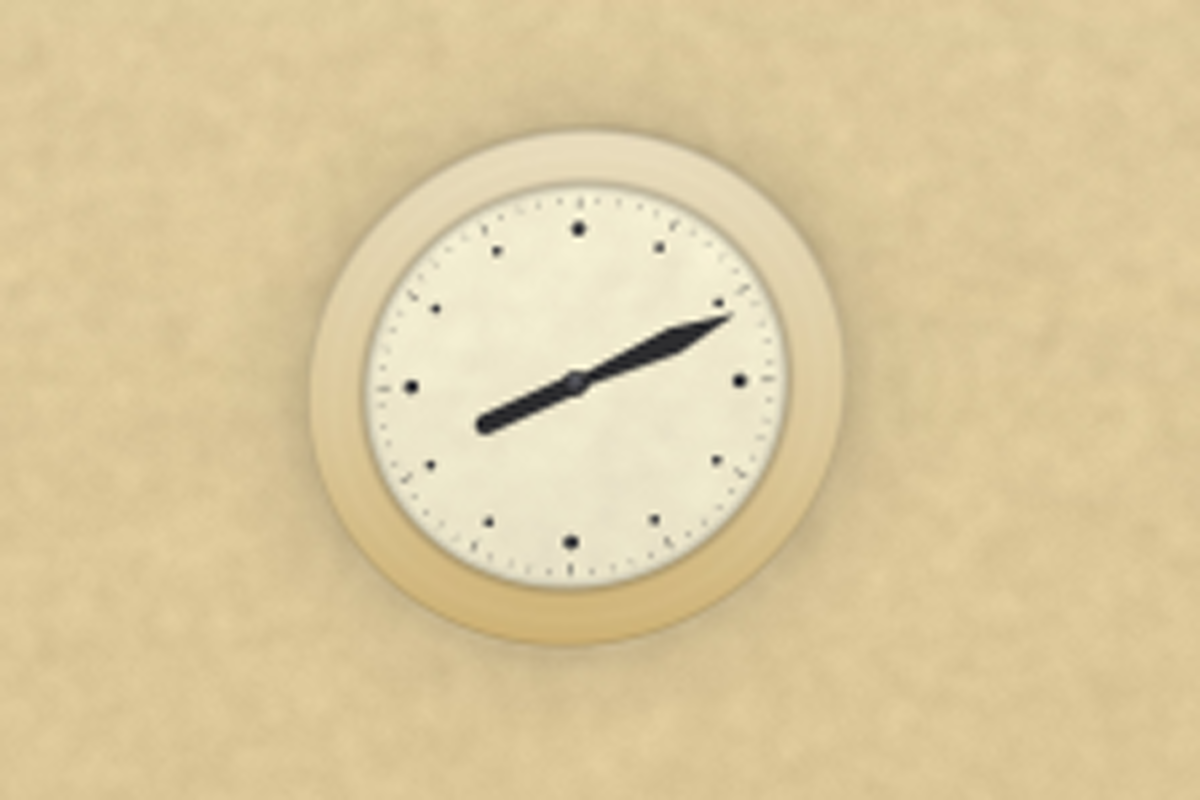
8:11
